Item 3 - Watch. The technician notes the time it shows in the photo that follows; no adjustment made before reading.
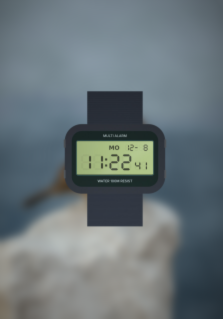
11:22:41
